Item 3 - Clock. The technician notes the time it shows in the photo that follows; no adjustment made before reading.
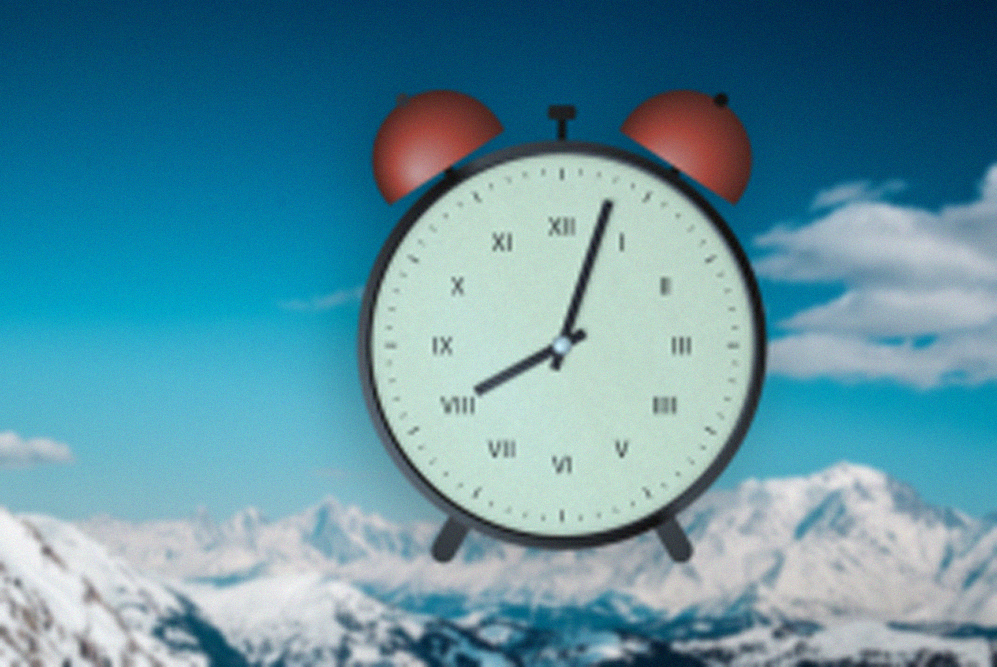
8:03
